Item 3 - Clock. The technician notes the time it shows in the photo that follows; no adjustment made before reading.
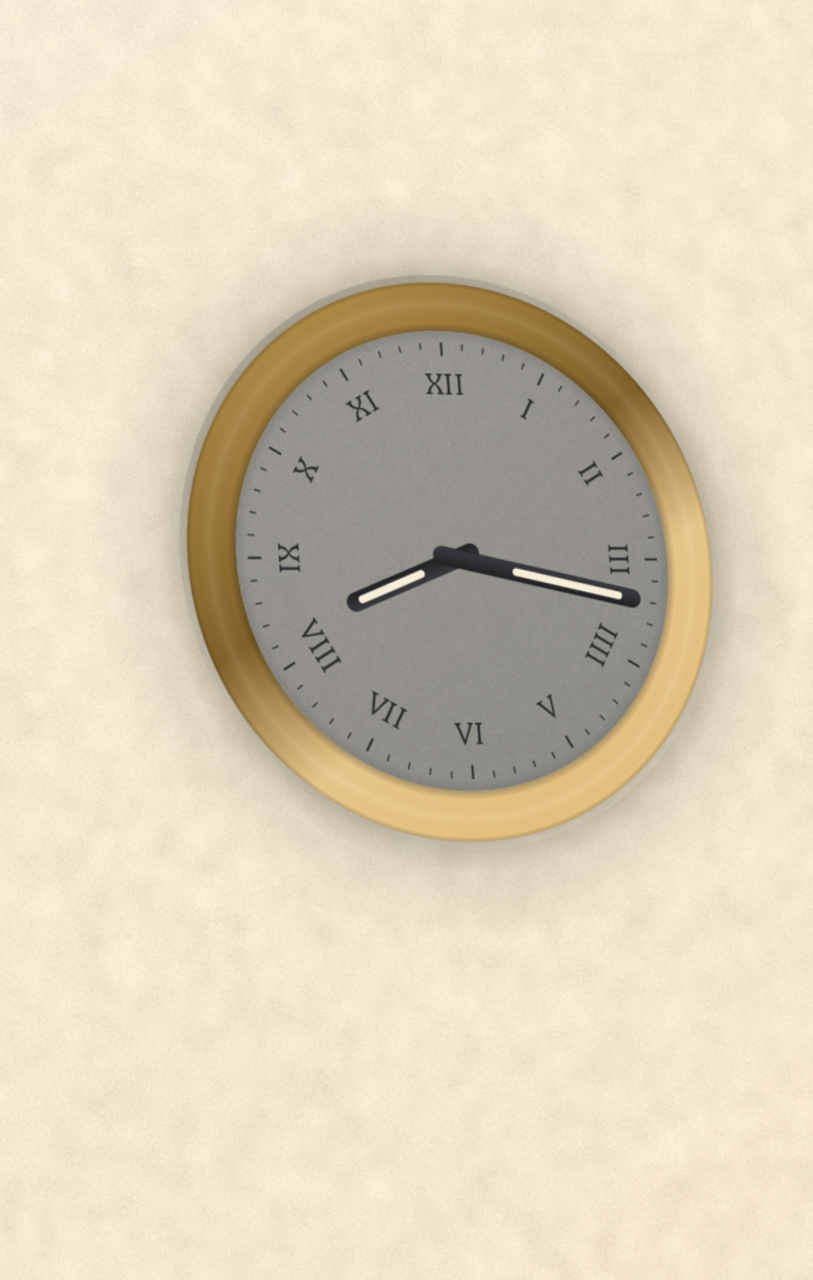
8:17
